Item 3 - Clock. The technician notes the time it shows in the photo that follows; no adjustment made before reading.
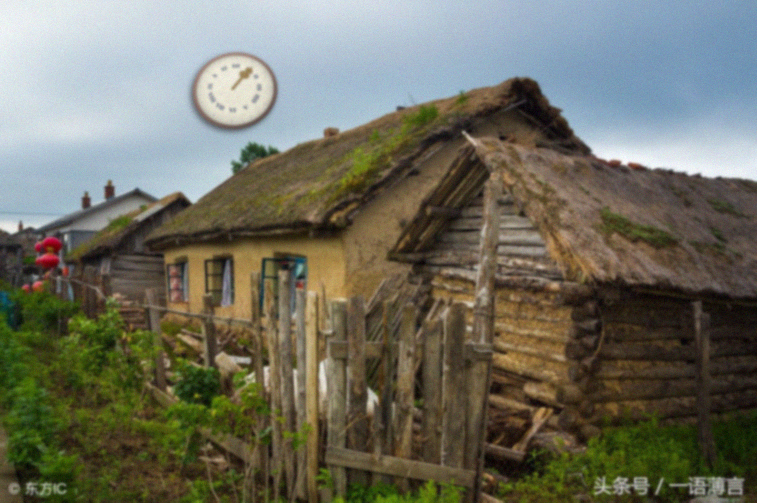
1:06
